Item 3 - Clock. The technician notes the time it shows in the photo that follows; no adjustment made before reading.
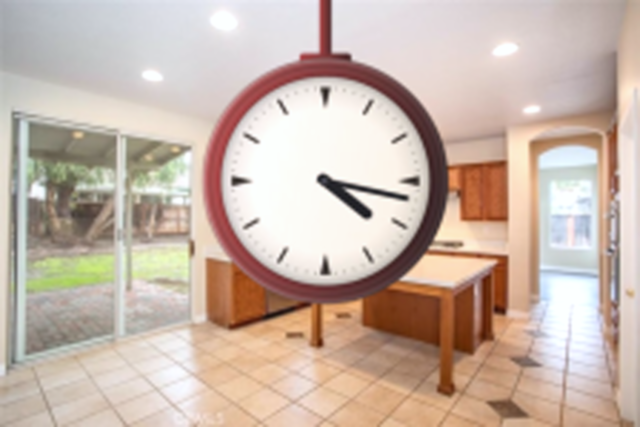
4:17
